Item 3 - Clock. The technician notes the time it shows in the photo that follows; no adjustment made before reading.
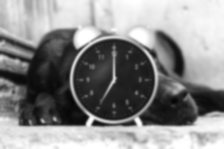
7:00
